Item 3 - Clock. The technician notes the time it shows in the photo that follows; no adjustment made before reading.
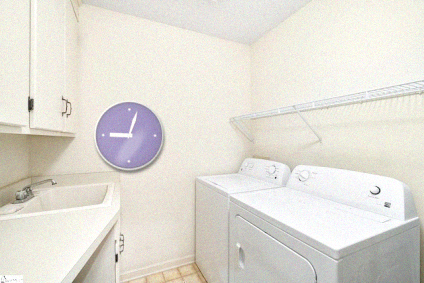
9:03
